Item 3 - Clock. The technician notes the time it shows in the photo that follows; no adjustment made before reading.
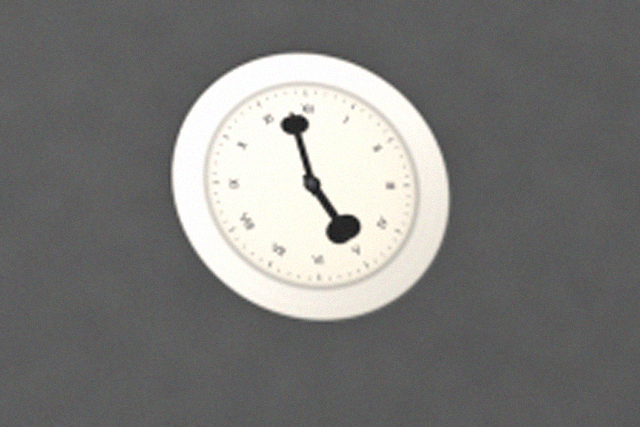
4:58
